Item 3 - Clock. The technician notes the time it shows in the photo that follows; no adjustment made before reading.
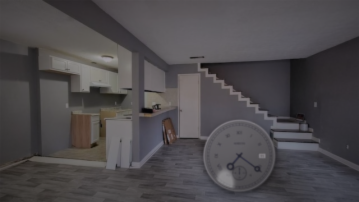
7:21
